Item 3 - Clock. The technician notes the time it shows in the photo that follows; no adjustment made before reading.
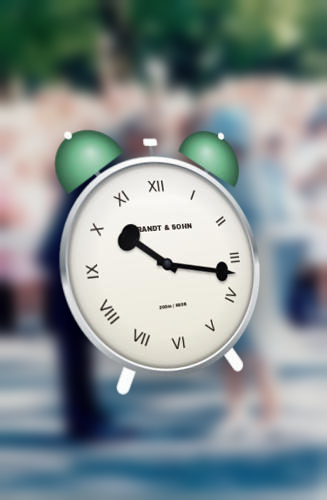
10:17
